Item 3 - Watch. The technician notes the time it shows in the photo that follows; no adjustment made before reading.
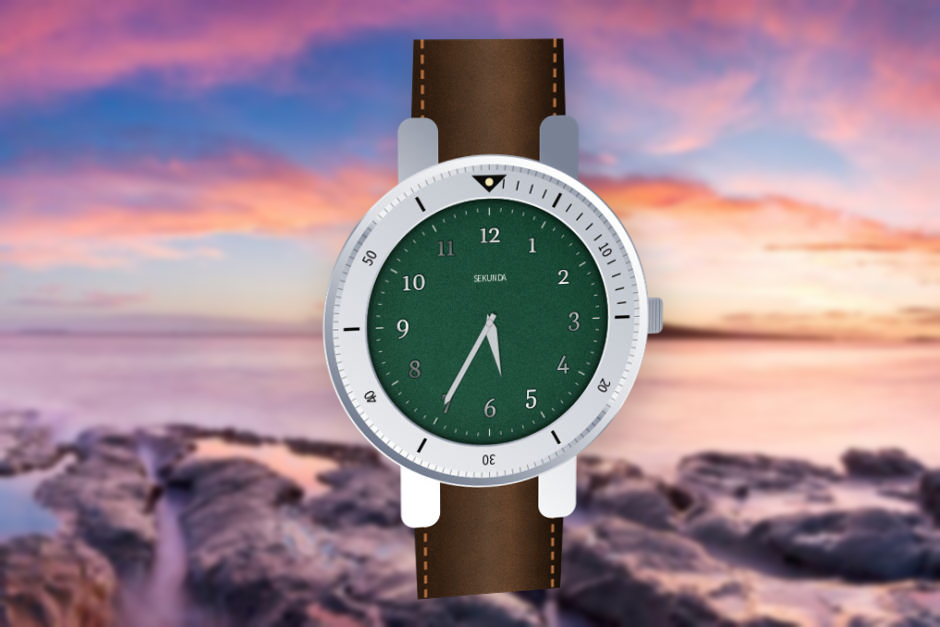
5:35
